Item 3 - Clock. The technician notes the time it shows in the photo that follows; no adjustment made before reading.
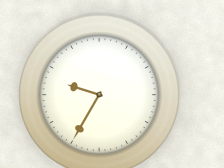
9:35
